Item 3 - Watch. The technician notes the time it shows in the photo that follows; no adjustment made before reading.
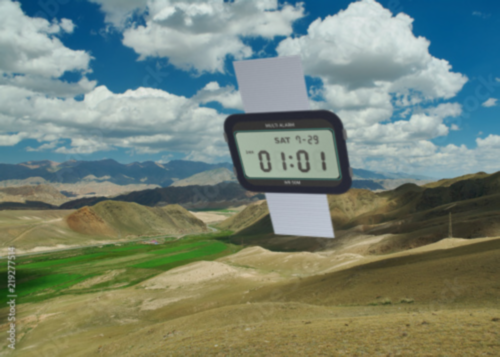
1:01
